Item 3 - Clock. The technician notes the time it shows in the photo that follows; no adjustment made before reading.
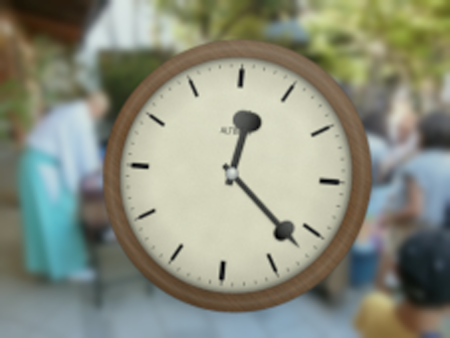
12:22
